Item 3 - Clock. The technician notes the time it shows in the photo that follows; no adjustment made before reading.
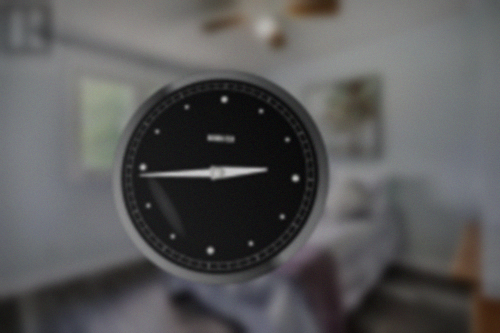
2:44
